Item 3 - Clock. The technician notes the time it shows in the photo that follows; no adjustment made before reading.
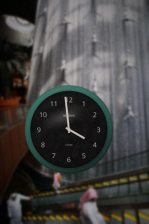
3:59
